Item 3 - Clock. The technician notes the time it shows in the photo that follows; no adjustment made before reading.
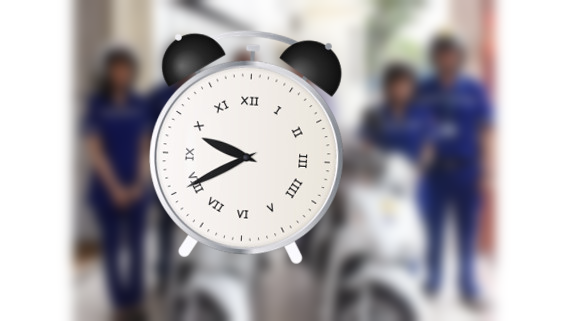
9:40
